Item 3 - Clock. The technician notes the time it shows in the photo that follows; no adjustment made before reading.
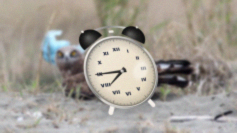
7:45
